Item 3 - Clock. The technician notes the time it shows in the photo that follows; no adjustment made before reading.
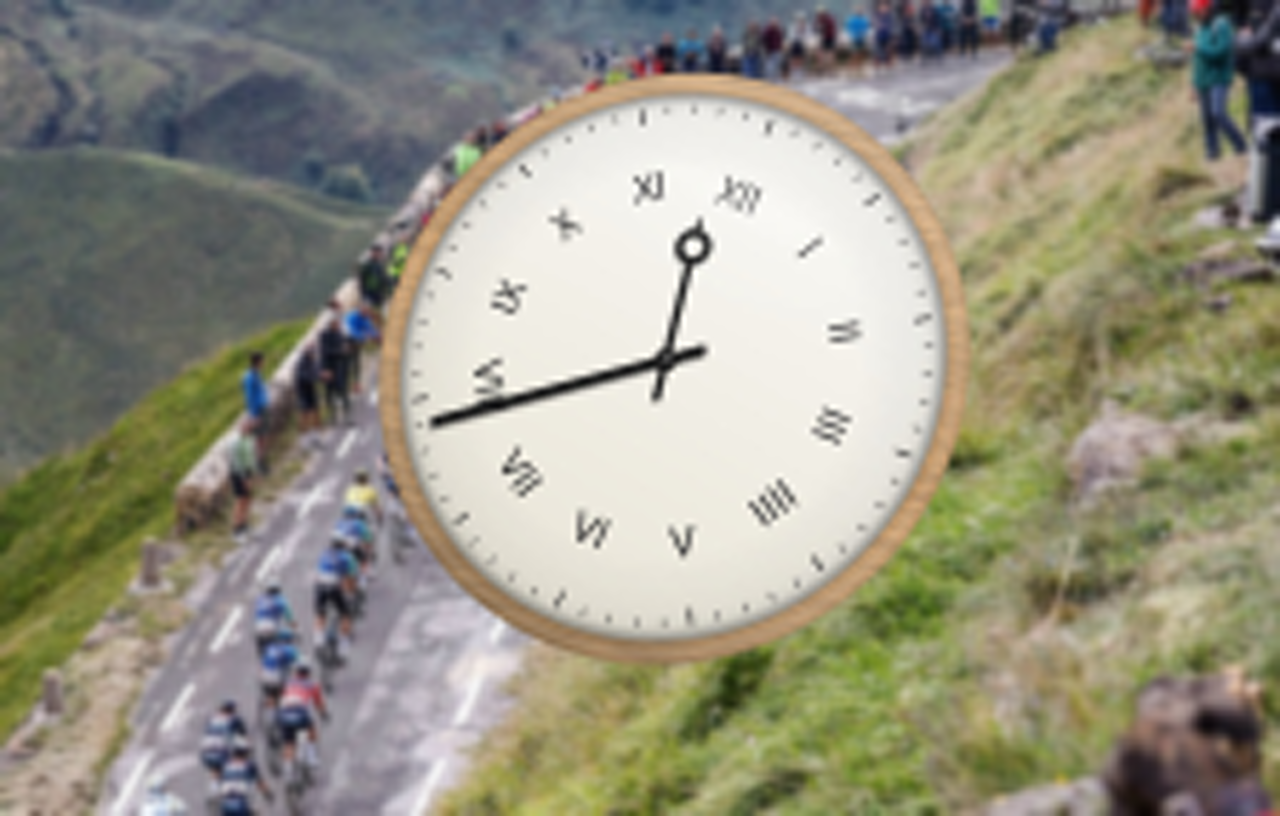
11:39
